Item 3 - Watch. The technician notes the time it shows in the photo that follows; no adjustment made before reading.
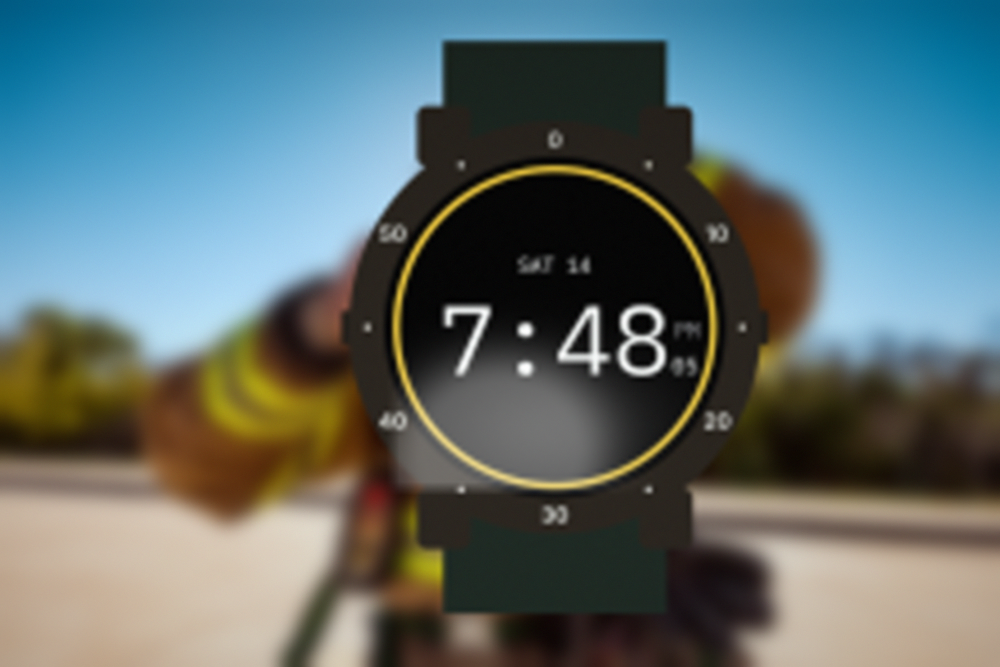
7:48
